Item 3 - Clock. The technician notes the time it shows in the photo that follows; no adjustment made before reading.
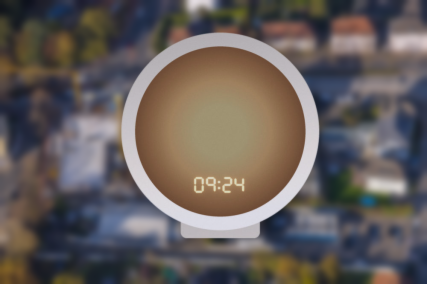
9:24
